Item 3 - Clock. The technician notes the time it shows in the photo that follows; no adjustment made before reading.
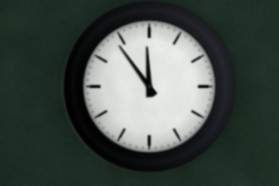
11:54
